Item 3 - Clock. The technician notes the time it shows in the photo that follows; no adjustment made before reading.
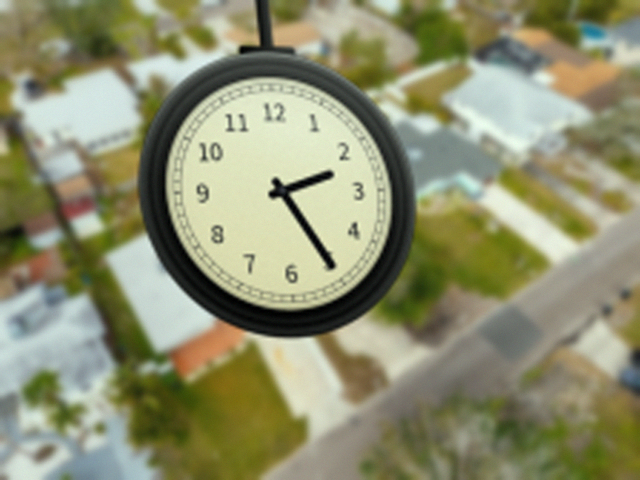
2:25
